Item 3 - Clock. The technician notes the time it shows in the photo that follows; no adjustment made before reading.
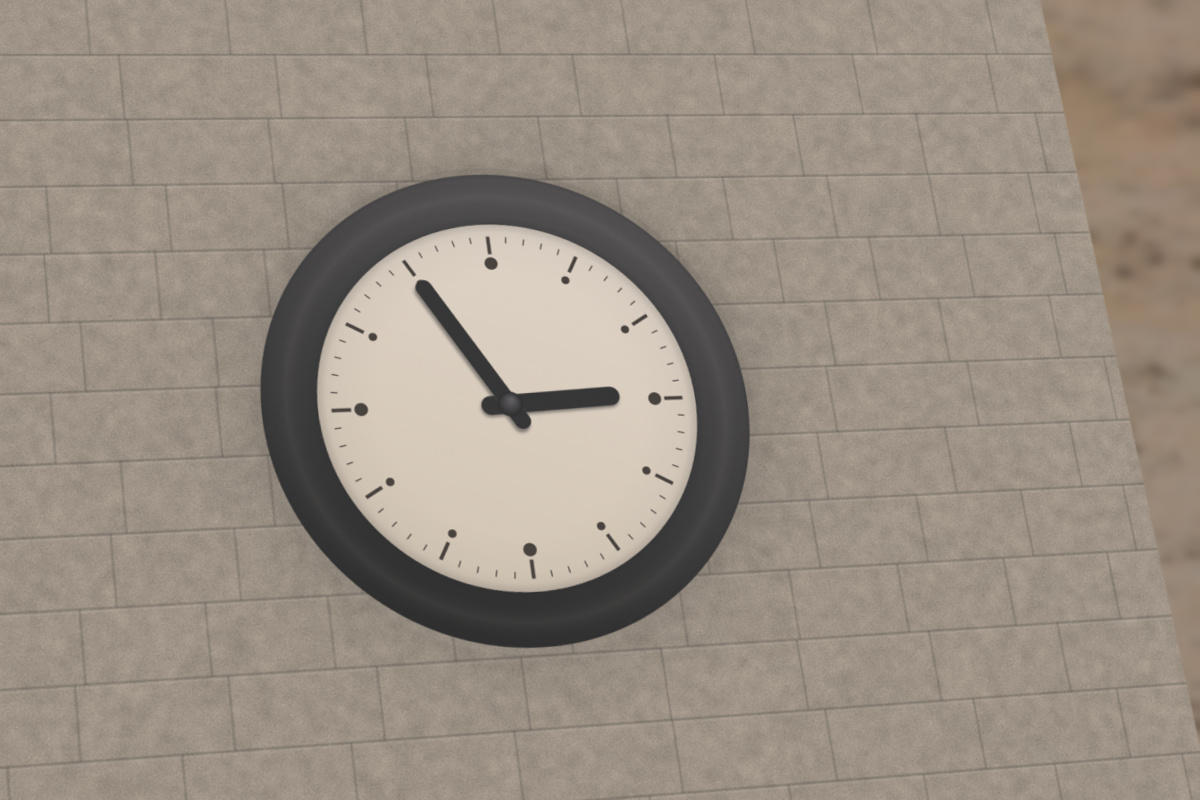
2:55
